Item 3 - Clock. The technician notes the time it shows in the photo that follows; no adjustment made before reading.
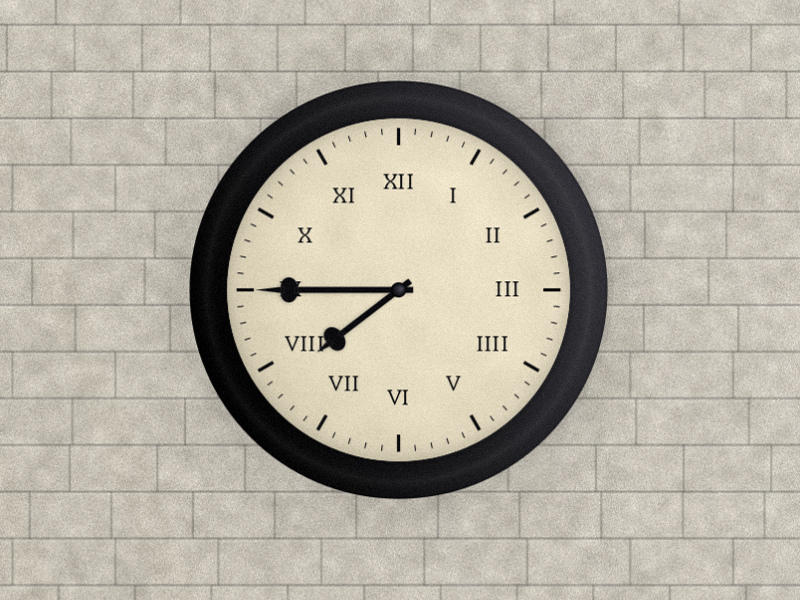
7:45
